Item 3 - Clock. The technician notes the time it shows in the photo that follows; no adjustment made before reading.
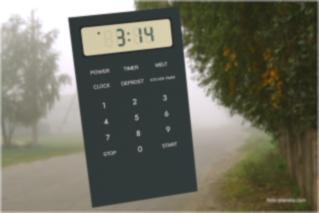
3:14
